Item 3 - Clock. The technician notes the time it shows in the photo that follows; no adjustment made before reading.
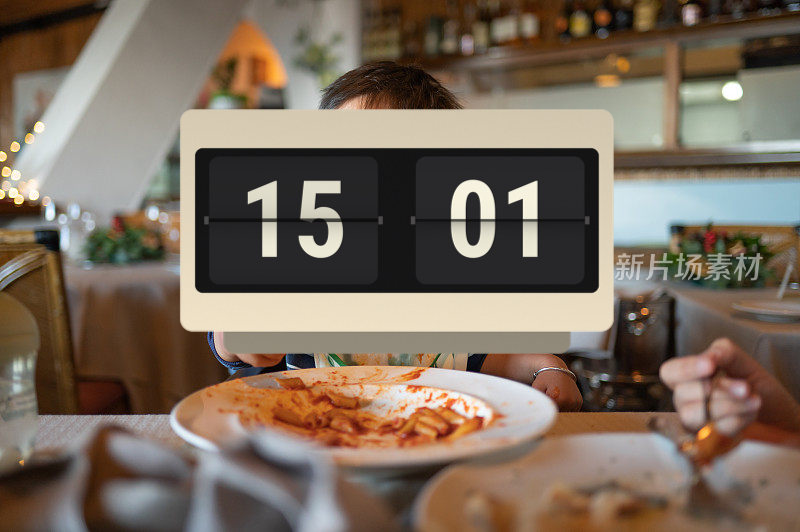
15:01
